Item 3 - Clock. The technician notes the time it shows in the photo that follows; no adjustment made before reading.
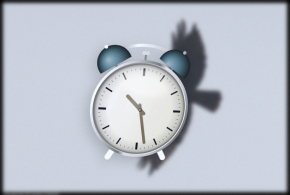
10:28
